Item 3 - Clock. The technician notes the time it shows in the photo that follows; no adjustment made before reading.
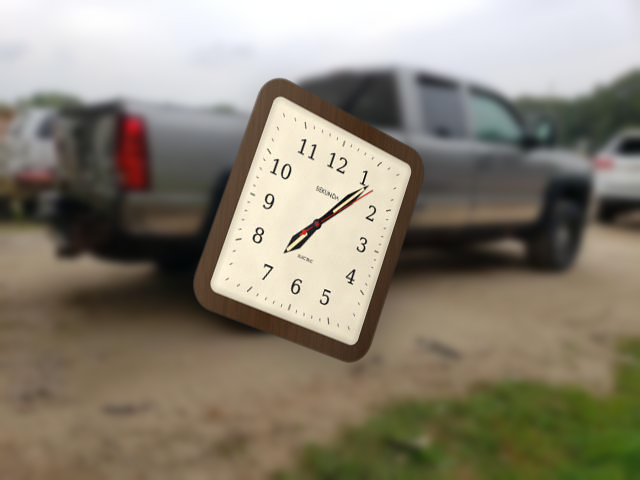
7:06:07
